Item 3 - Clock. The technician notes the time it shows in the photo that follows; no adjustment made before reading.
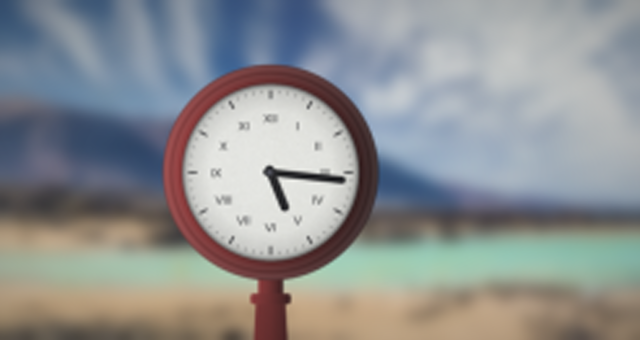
5:16
